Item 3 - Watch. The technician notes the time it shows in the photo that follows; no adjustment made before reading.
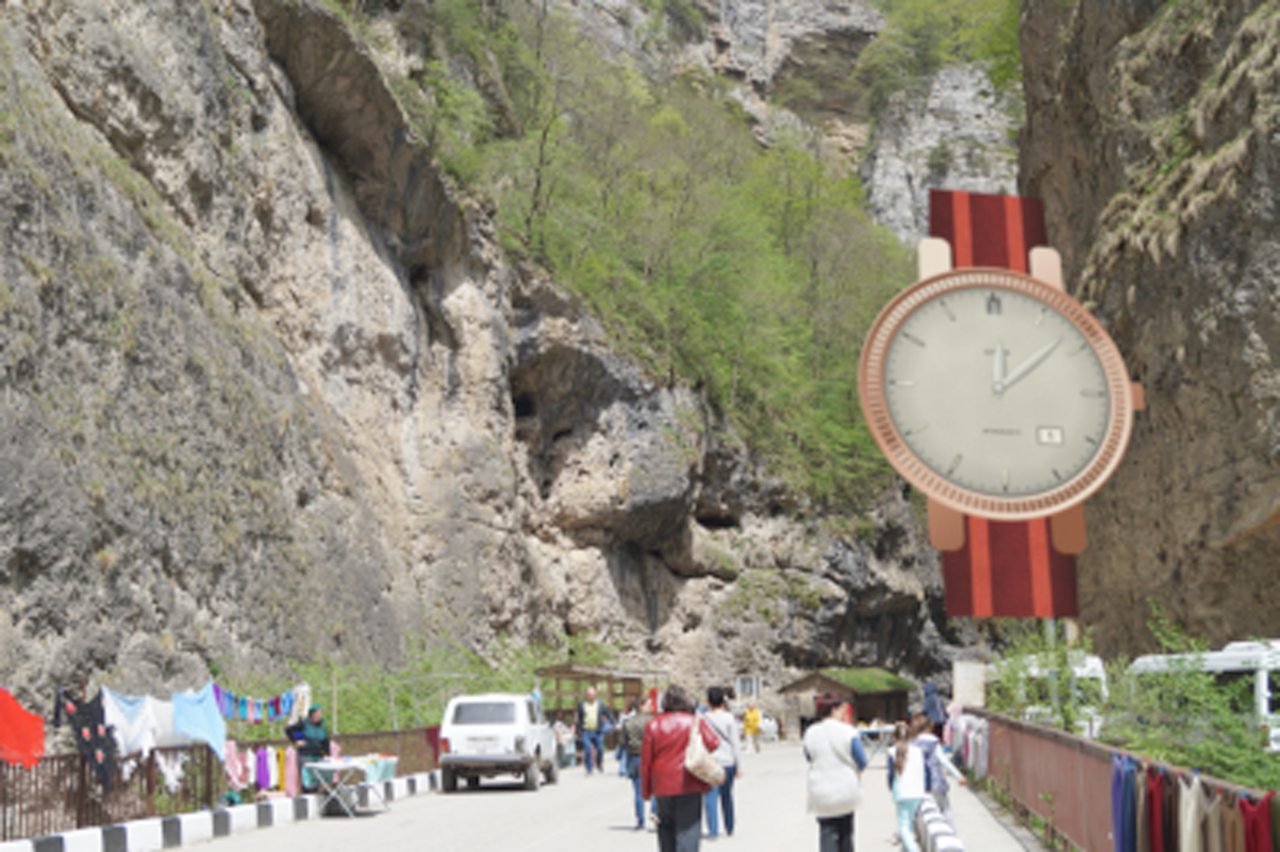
12:08
